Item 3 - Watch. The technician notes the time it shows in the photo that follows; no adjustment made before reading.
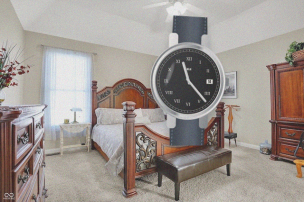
11:23
